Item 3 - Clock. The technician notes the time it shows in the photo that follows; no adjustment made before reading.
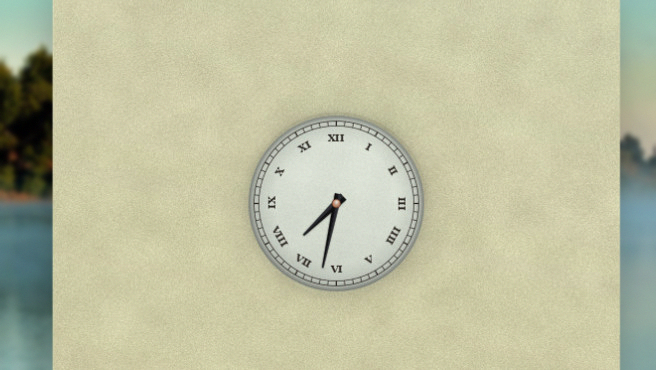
7:32
